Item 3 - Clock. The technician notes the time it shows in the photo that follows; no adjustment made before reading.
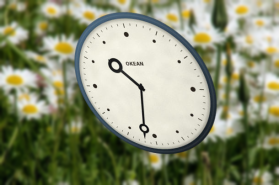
10:32
